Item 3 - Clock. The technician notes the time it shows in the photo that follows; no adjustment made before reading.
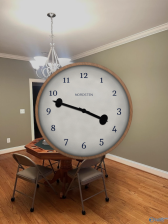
3:48
